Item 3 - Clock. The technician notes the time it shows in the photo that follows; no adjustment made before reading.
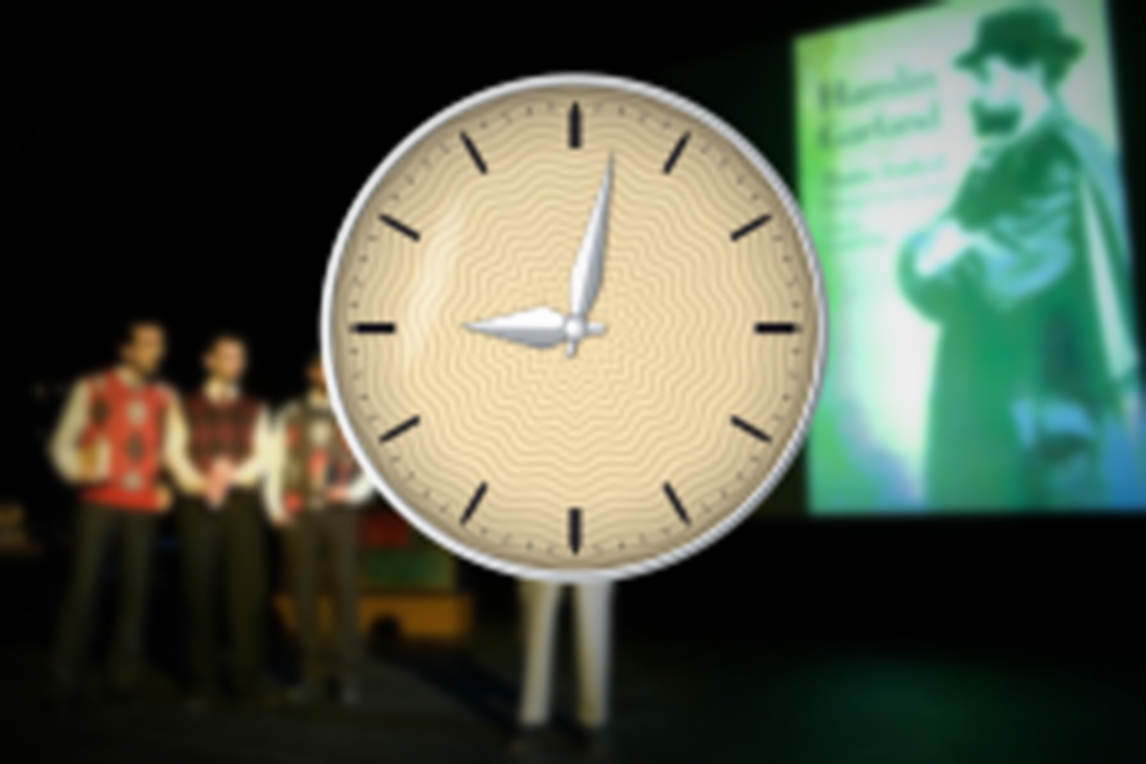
9:02
